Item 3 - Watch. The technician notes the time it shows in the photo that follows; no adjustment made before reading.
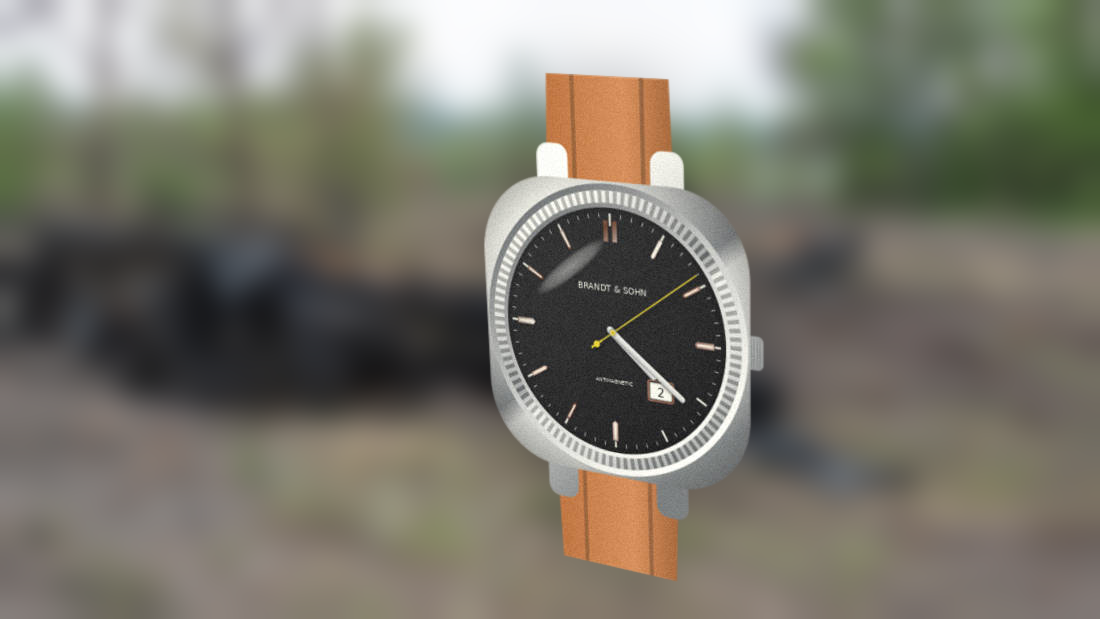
4:21:09
